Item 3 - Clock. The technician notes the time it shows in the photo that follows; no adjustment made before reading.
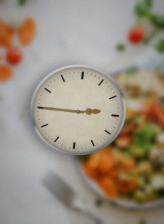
2:45
